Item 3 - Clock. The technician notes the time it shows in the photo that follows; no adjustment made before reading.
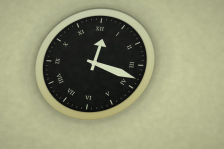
12:18
